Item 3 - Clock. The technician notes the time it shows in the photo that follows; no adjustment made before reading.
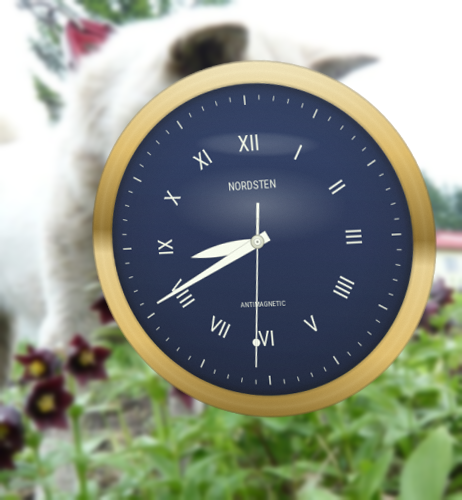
8:40:31
